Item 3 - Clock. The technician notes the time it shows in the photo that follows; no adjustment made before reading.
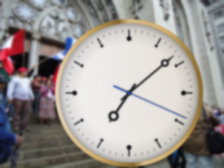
7:08:19
